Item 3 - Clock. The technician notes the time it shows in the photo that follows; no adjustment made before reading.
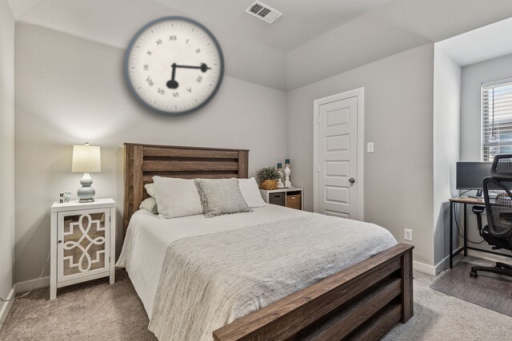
6:16
